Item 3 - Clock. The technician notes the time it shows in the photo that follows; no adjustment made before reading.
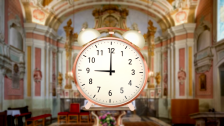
9:00
